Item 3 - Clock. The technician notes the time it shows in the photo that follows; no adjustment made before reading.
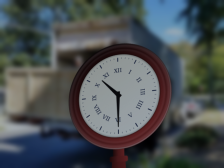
10:30
